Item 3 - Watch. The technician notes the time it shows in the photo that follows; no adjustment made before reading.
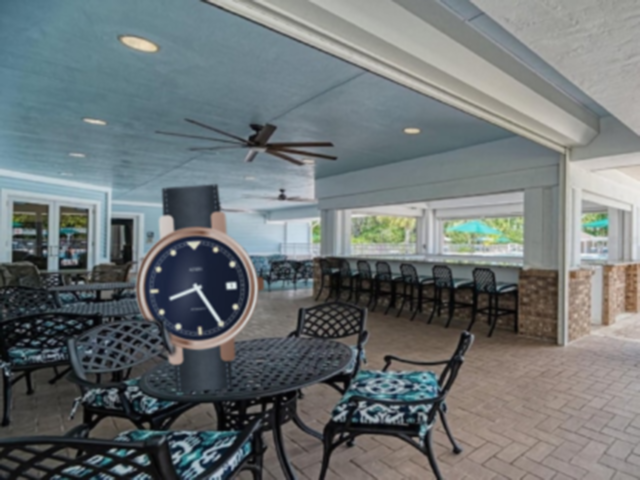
8:25
